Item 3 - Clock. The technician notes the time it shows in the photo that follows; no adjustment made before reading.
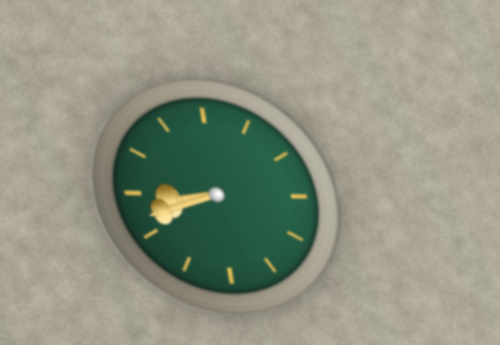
8:42
